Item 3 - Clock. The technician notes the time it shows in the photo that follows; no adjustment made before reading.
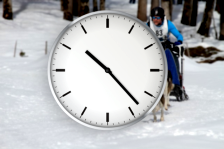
10:23
